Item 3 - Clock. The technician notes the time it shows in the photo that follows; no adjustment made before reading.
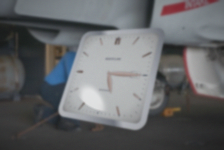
5:15
